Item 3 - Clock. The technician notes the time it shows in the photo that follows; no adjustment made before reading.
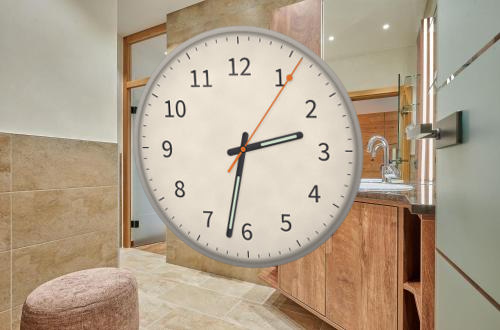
2:32:06
